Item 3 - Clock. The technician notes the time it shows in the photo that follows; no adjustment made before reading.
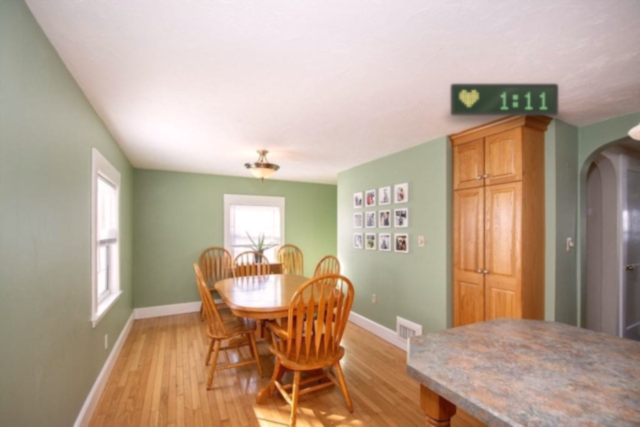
1:11
